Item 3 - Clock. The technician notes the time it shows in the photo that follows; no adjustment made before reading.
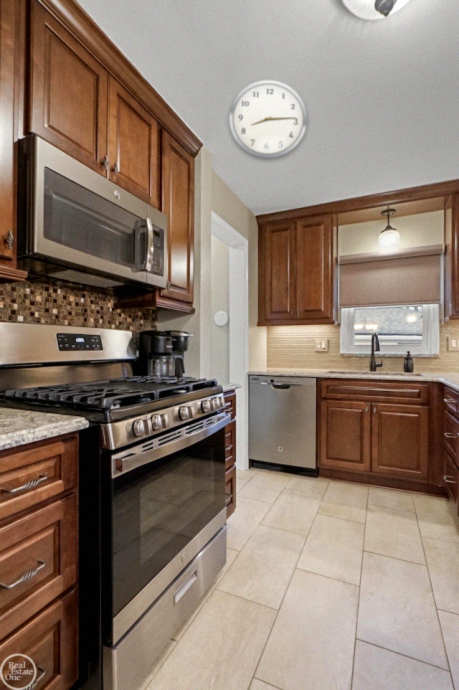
8:14
